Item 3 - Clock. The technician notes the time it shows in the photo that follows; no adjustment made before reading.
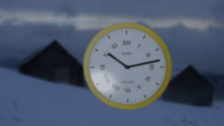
10:13
